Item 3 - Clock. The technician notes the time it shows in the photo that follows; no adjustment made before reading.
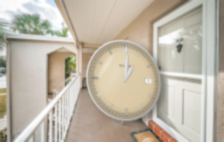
1:01
